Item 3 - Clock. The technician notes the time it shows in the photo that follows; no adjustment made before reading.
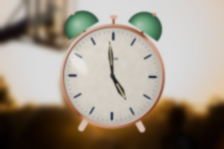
4:59
